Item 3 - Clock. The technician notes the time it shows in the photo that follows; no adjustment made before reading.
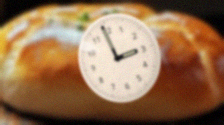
2:59
